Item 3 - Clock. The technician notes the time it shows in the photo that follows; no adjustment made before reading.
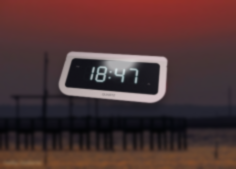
18:47
